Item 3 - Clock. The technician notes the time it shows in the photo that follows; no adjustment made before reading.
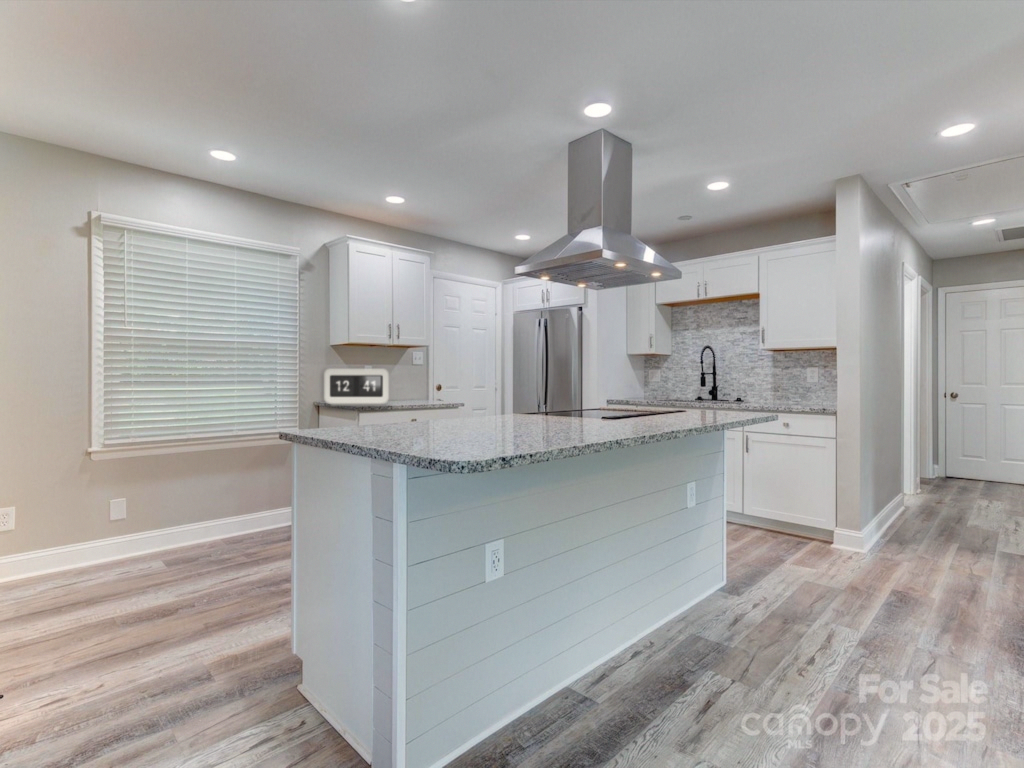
12:41
